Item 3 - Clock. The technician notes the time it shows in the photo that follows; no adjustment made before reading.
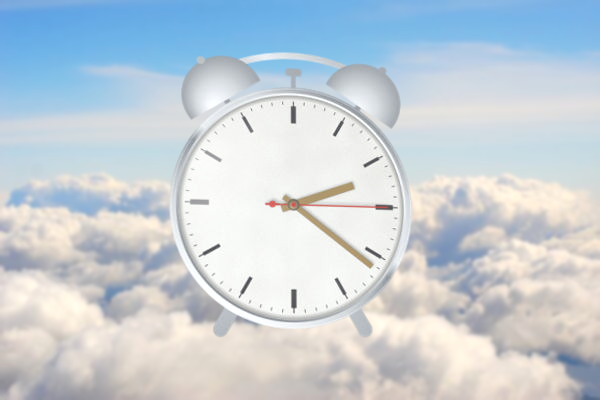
2:21:15
